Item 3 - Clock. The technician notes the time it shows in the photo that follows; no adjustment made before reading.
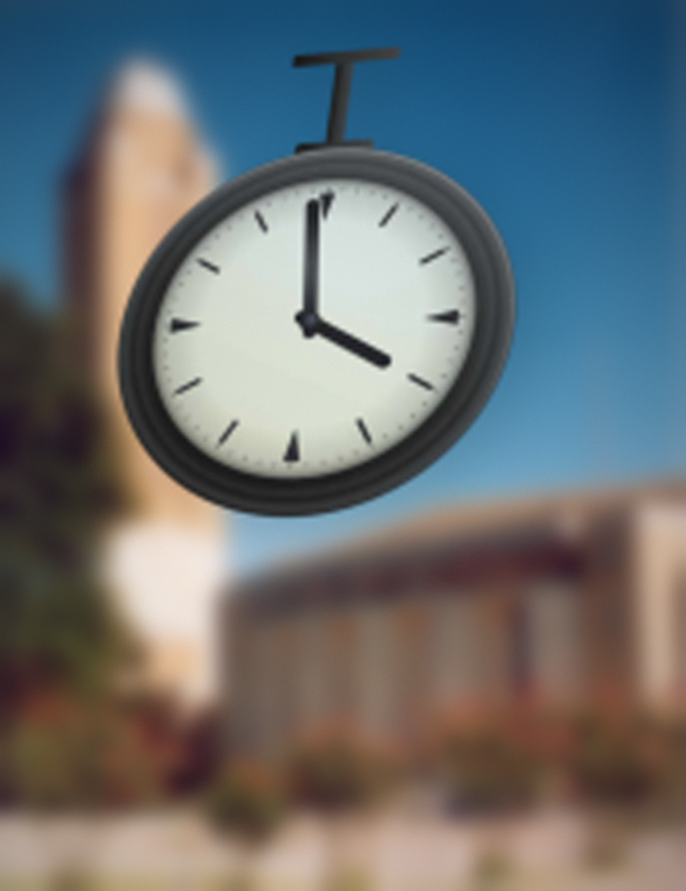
3:59
